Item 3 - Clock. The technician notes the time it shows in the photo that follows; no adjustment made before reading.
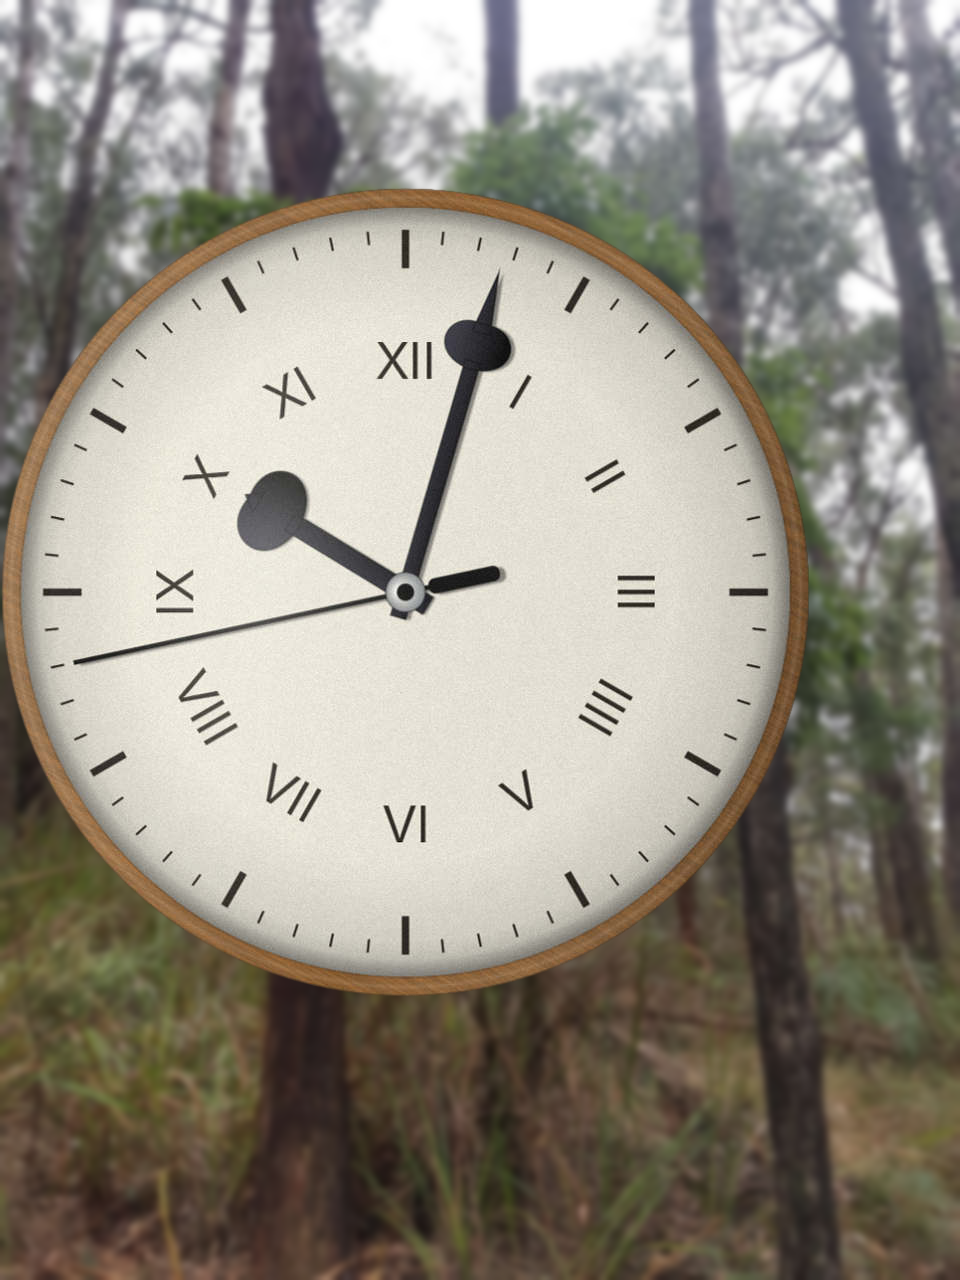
10:02:43
